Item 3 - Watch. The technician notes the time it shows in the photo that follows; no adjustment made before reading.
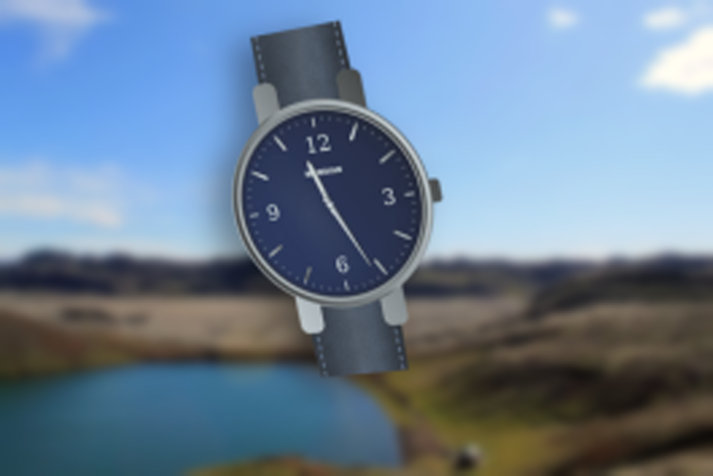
11:26
